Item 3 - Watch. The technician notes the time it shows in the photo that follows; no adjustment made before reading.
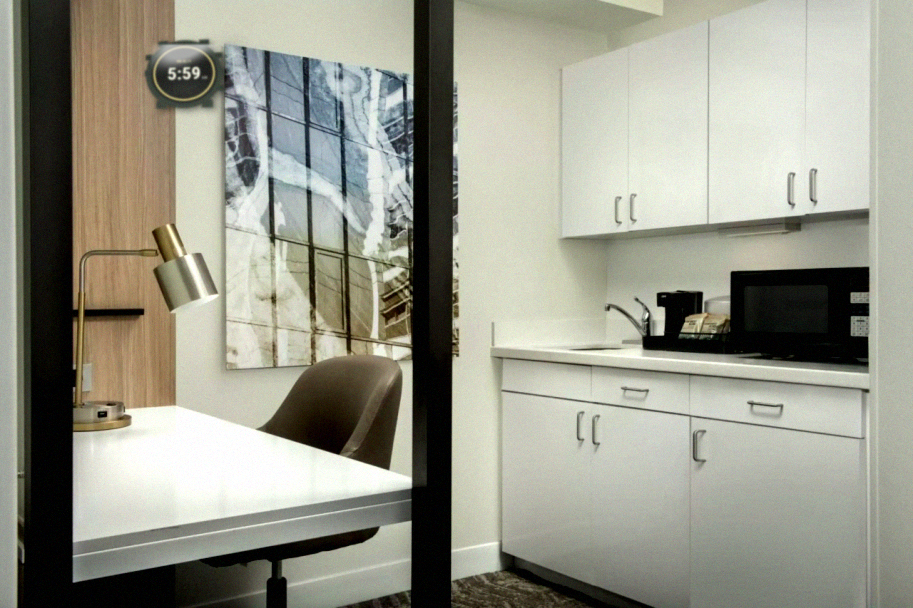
5:59
